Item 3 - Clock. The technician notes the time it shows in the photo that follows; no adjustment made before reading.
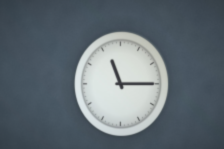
11:15
